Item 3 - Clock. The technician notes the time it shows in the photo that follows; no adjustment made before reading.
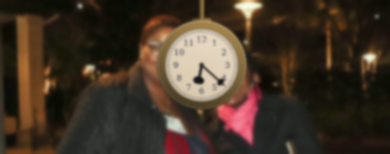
6:22
